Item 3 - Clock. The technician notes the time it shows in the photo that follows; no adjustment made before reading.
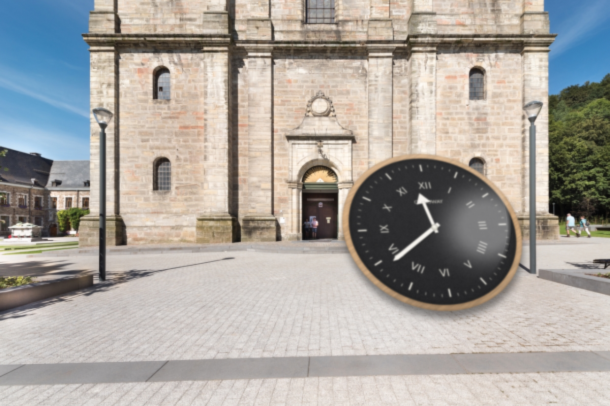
11:39
